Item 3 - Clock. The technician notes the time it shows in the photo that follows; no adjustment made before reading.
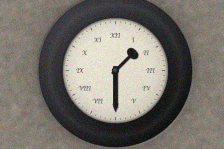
1:30
